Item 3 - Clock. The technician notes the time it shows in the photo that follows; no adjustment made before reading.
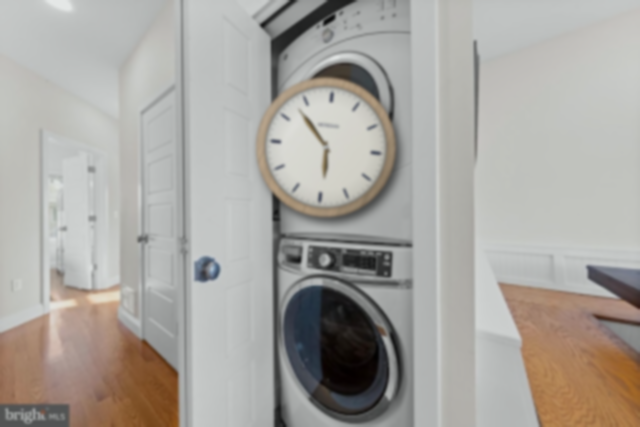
5:53
